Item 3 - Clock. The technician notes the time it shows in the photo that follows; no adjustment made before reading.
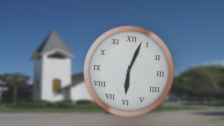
6:03
